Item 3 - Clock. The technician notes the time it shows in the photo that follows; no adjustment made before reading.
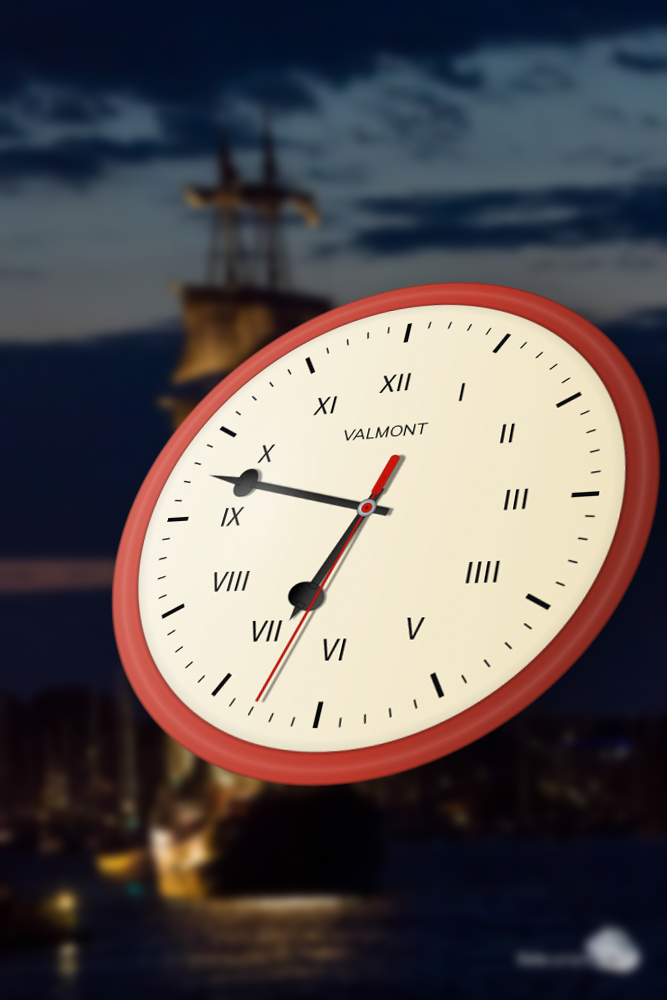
6:47:33
